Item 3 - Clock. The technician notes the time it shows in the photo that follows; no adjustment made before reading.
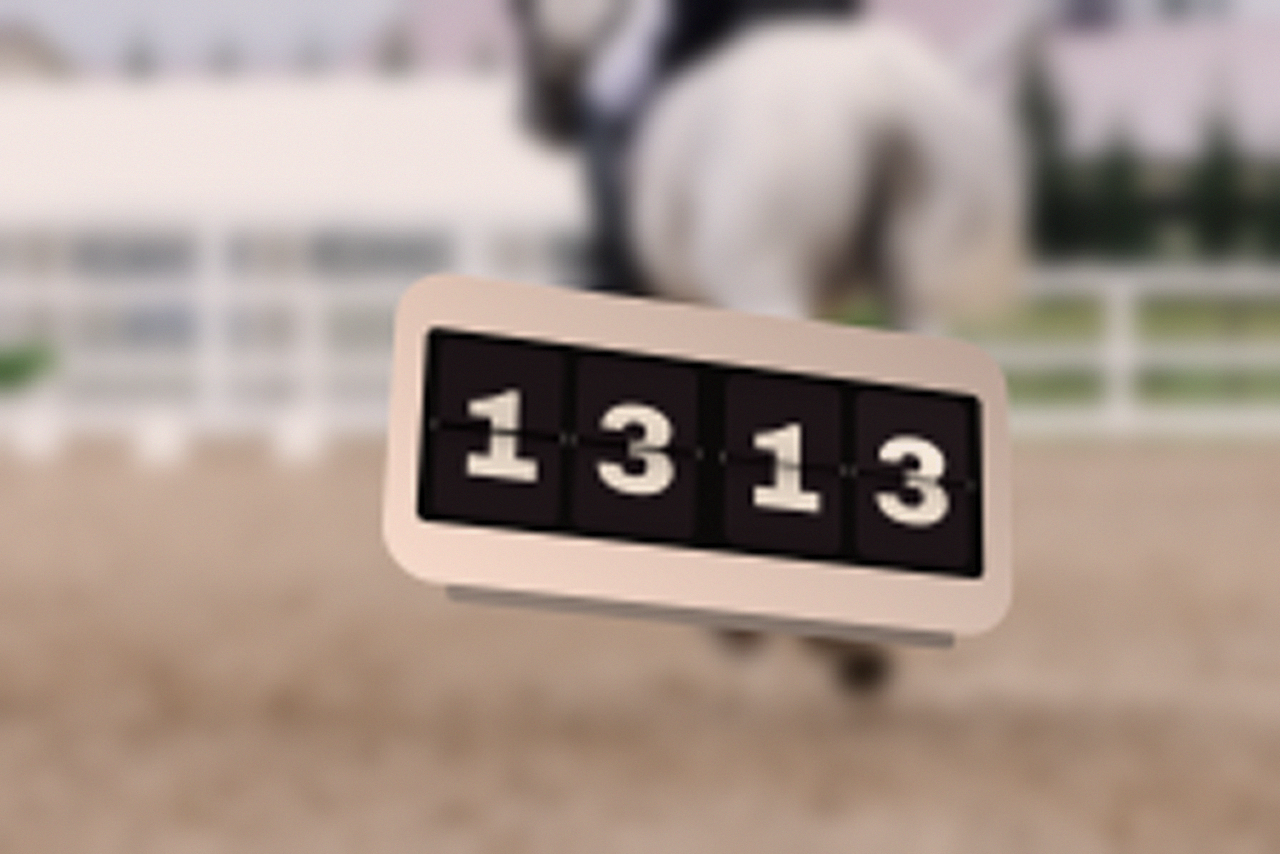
13:13
